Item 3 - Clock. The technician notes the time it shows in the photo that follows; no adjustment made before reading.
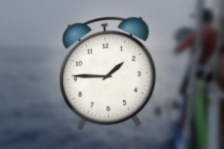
1:46
